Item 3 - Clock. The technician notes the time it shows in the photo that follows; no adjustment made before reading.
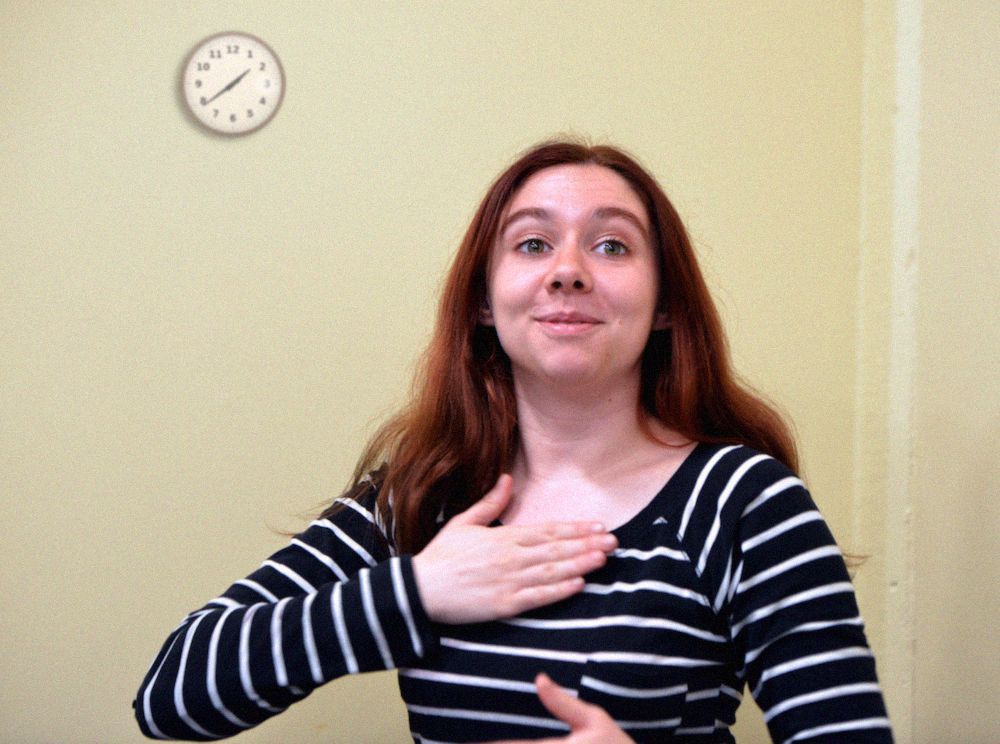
1:39
